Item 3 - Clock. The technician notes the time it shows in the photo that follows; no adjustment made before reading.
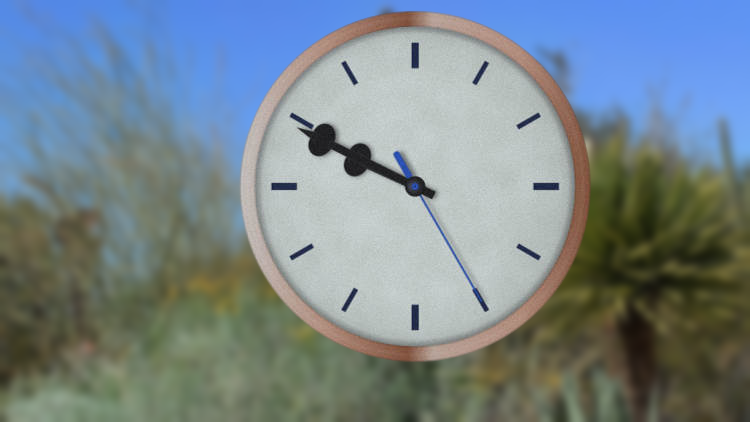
9:49:25
